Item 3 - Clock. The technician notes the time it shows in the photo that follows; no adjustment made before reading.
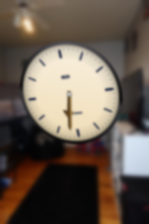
6:32
